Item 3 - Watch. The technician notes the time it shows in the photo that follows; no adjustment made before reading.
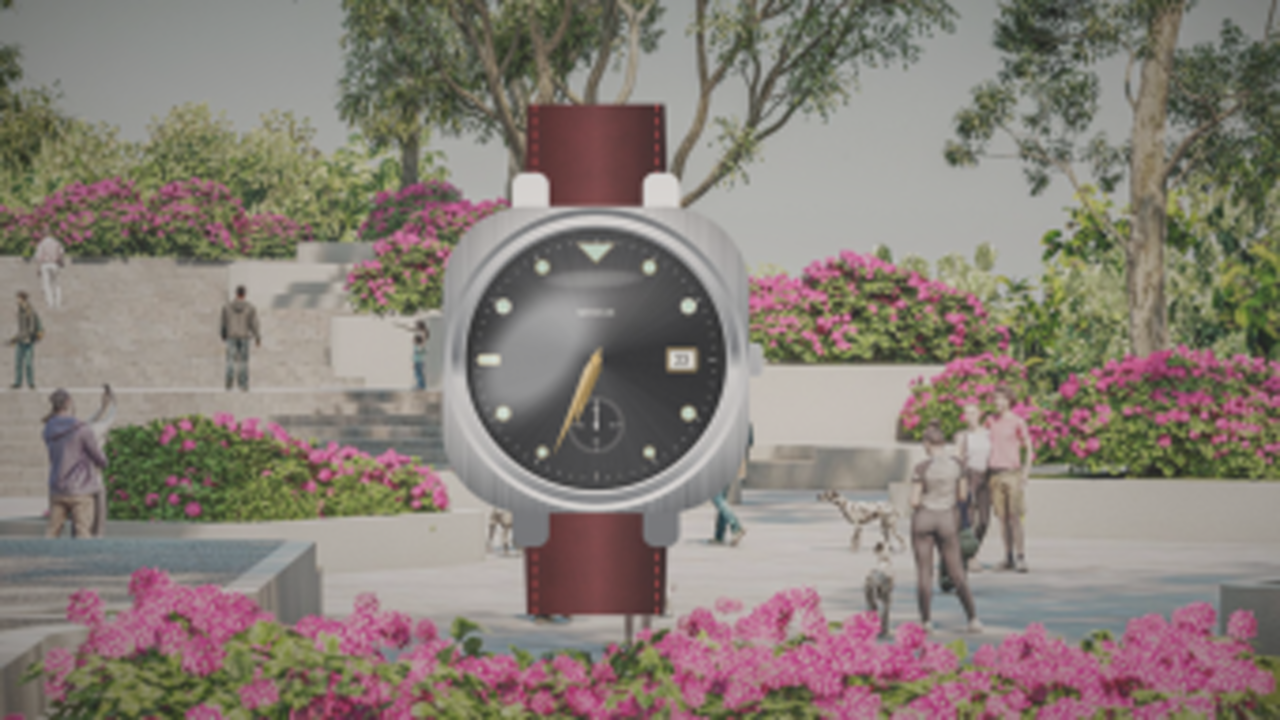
6:34
